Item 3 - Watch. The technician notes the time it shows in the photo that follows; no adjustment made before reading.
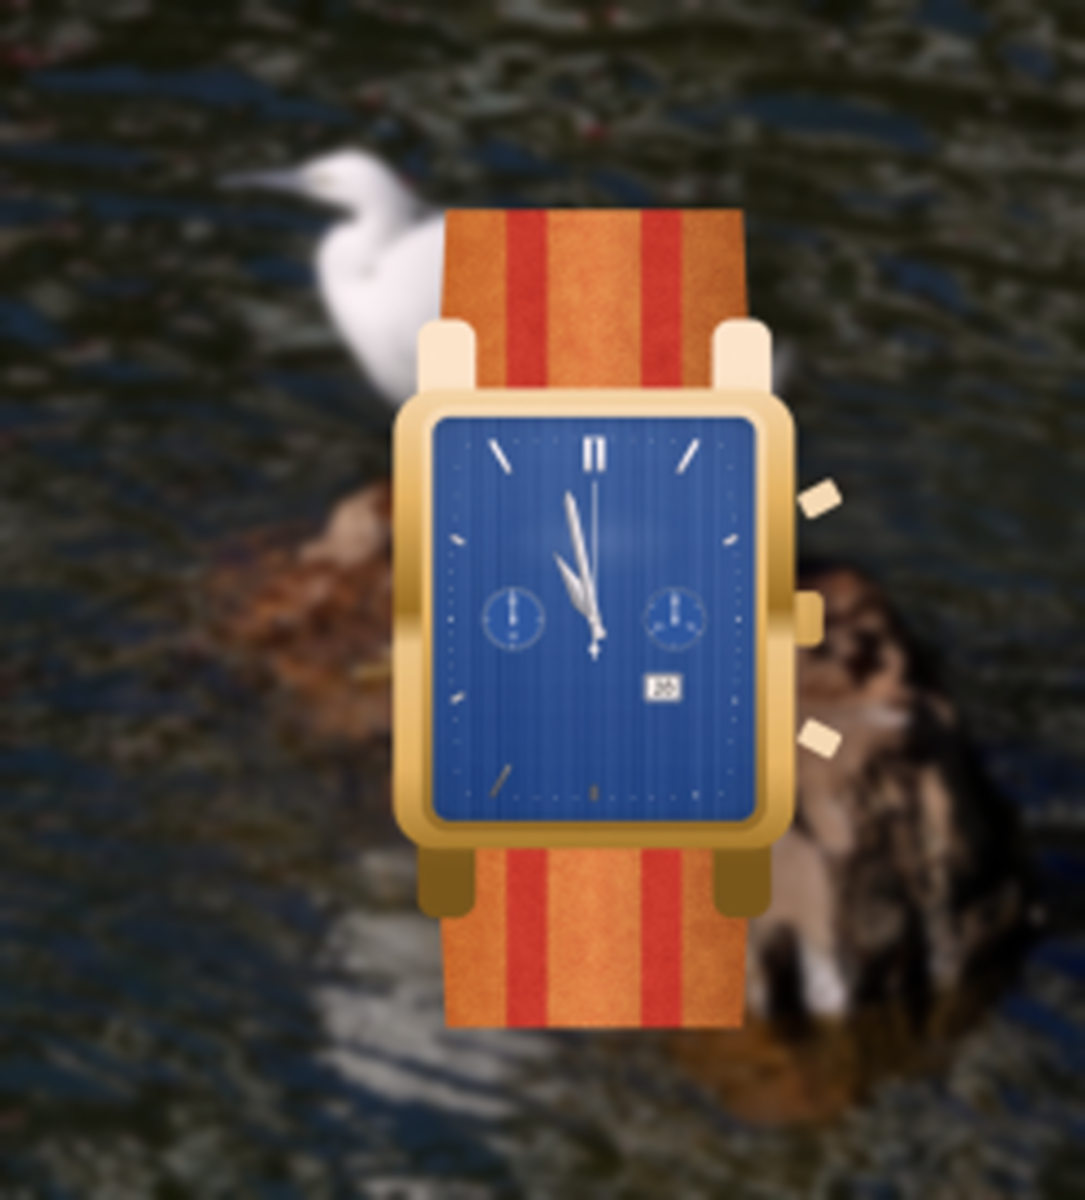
10:58
